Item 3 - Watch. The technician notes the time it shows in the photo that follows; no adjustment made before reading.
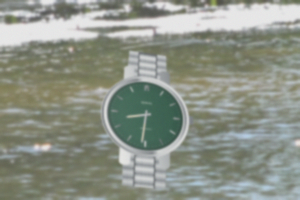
8:31
